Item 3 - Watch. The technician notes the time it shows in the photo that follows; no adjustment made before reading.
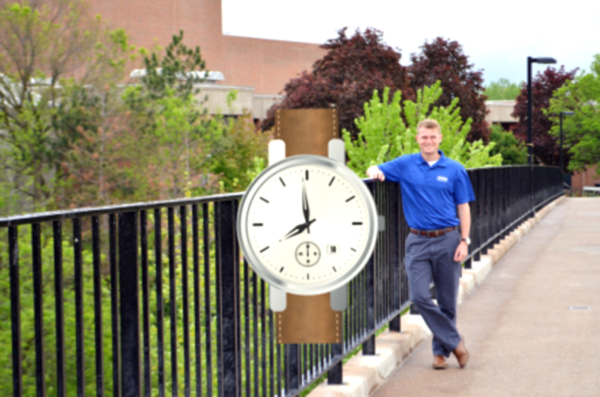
7:59
